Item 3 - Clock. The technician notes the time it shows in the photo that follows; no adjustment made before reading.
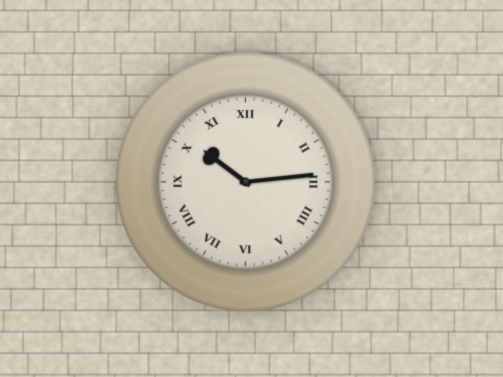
10:14
